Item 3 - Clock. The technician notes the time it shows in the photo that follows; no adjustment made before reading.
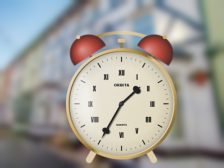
1:35
